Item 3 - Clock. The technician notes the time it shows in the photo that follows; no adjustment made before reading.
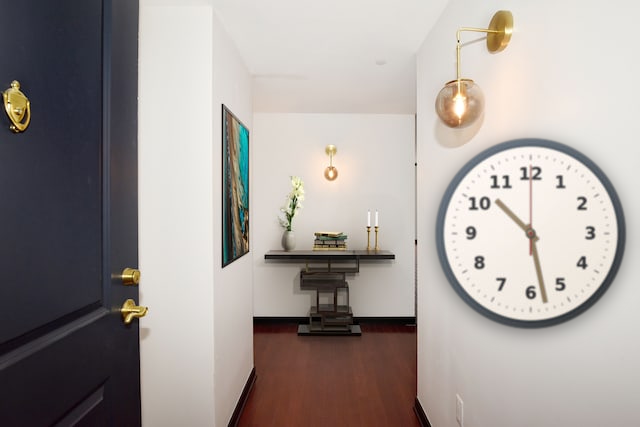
10:28:00
